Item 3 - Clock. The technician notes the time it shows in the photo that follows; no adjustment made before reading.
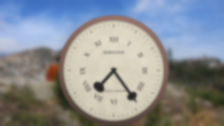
7:24
